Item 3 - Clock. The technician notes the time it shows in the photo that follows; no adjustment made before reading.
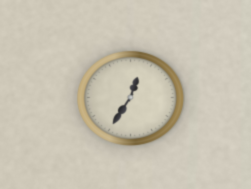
12:35
